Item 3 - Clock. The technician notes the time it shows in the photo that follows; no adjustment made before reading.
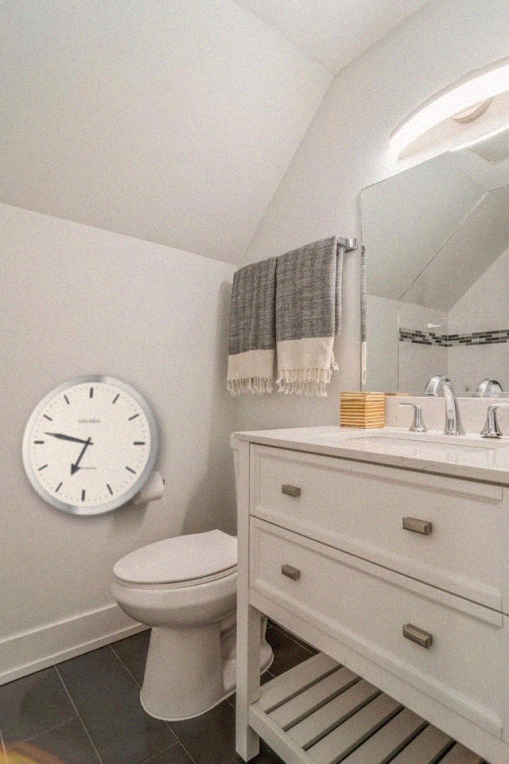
6:47
